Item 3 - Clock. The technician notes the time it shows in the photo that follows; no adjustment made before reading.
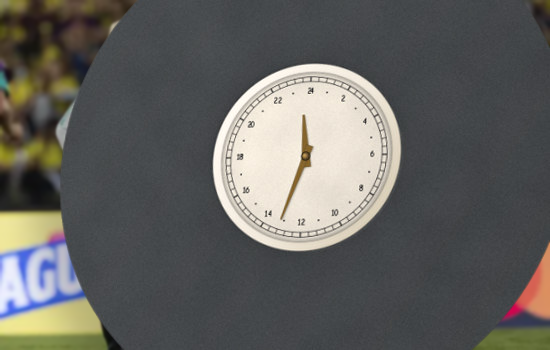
23:33
